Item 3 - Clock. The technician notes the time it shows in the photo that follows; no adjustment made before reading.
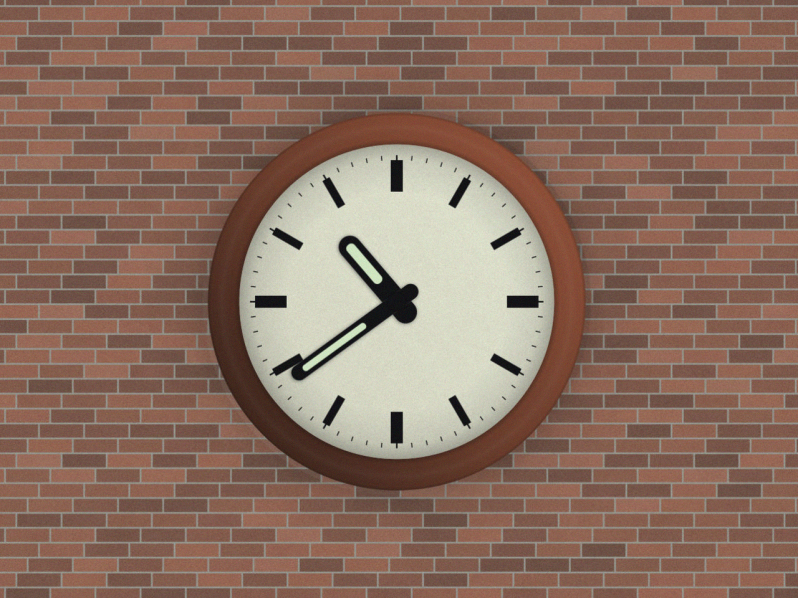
10:39
